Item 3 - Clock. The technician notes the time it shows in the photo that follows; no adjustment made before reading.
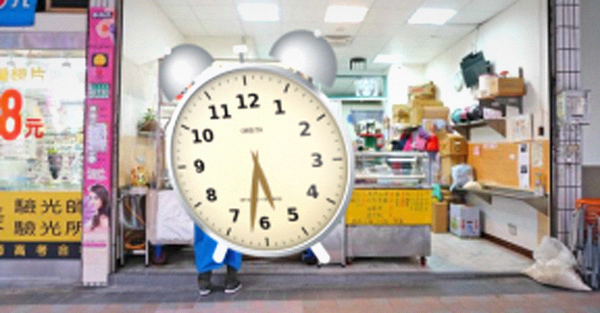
5:32
